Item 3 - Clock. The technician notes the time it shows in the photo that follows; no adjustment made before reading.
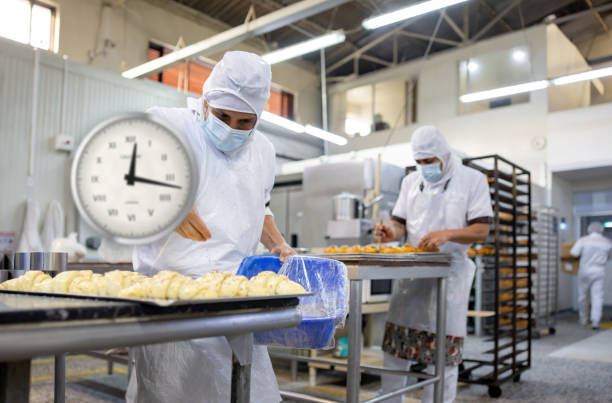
12:17
